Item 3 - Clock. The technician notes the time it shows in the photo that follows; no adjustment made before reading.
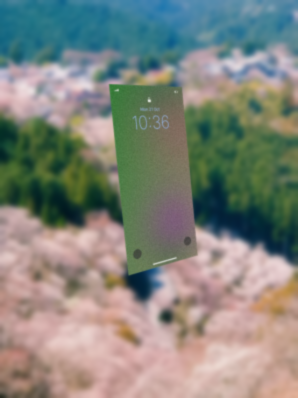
10:36
